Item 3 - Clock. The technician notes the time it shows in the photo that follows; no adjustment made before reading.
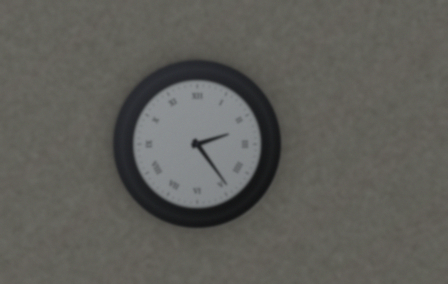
2:24
